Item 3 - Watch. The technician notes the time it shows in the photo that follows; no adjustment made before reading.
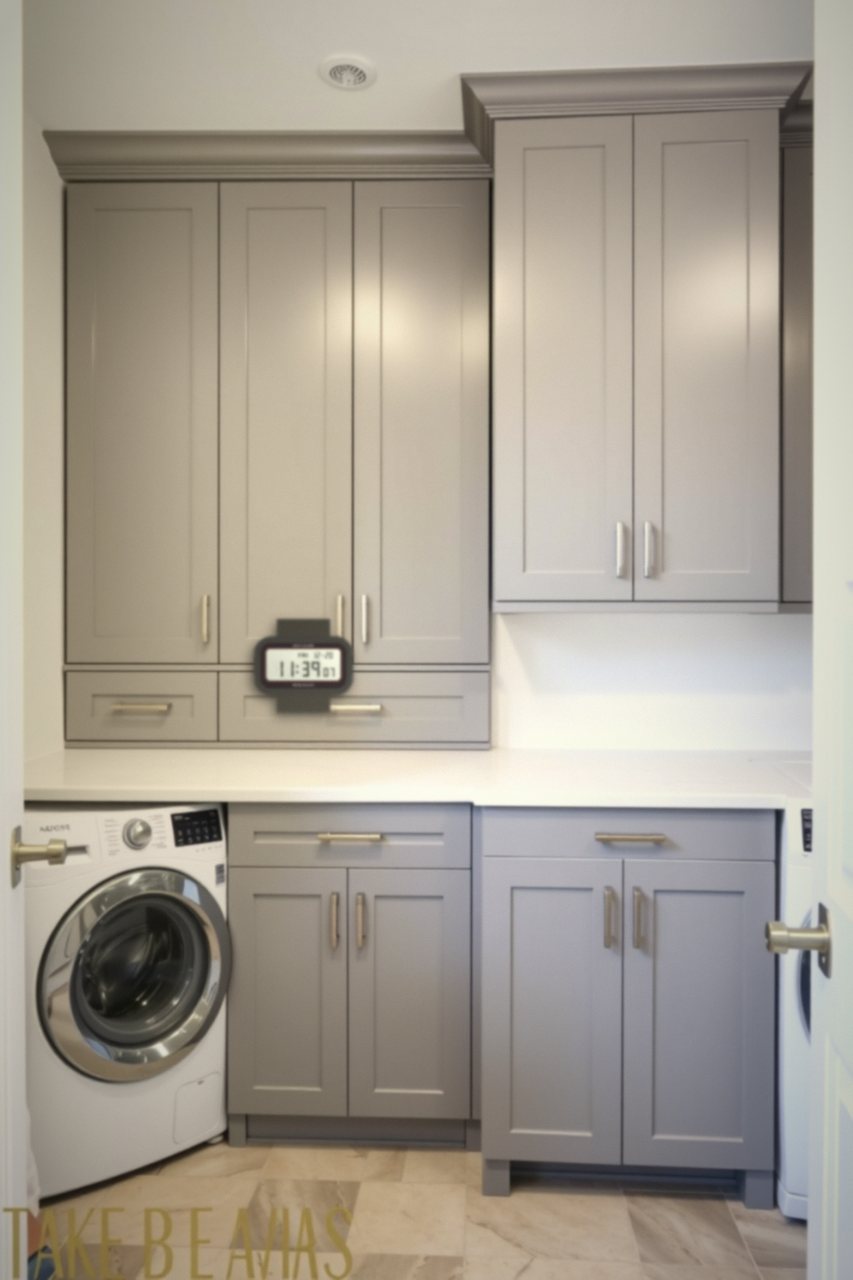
11:39
